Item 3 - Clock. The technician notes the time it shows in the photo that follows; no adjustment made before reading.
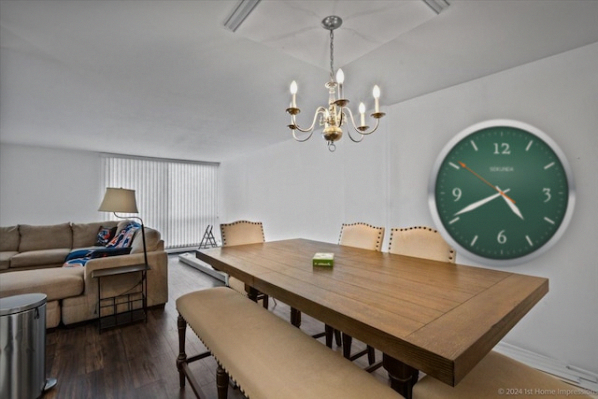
4:40:51
